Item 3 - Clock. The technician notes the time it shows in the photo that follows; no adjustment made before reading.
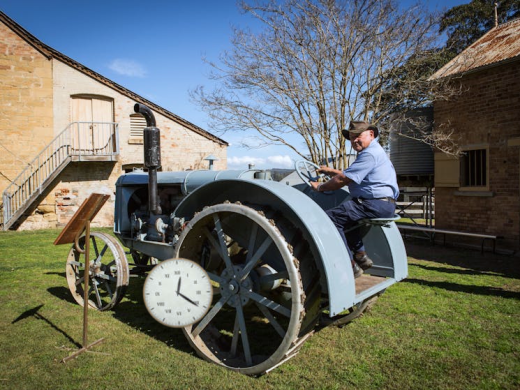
12:21
